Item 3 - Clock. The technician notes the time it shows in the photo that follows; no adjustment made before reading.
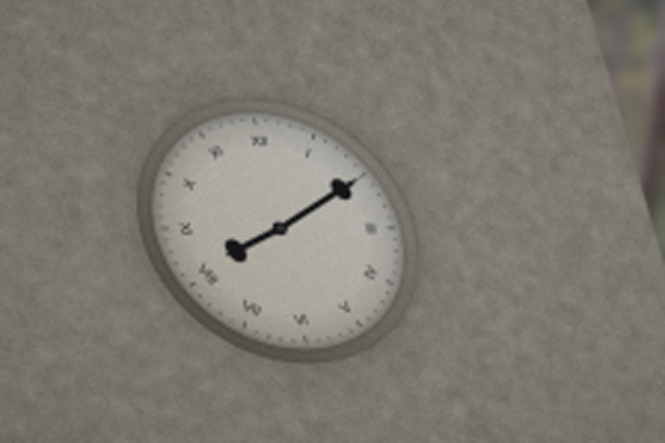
8:10
